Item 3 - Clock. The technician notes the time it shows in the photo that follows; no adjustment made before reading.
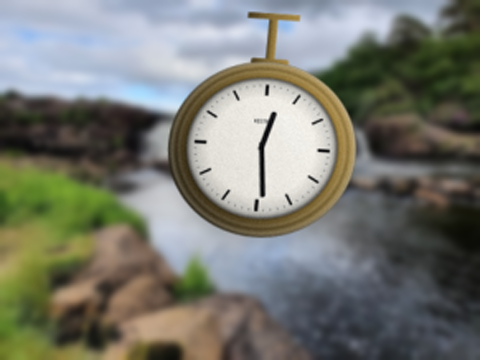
12:29
